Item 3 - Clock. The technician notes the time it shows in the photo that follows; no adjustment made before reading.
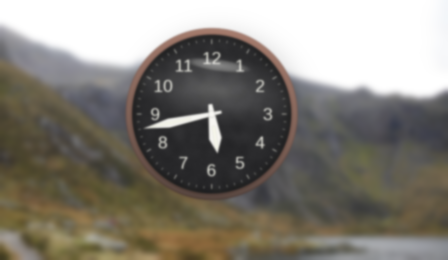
5:43
